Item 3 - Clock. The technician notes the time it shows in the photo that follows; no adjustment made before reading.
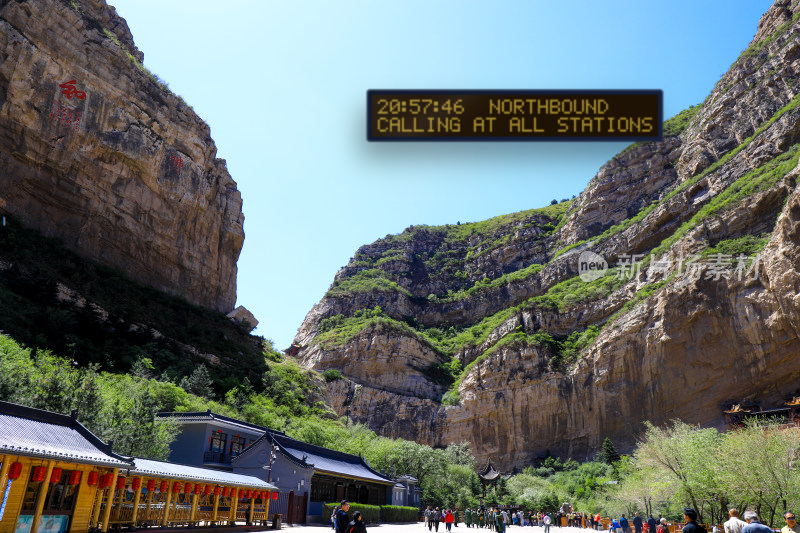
20:57:46
